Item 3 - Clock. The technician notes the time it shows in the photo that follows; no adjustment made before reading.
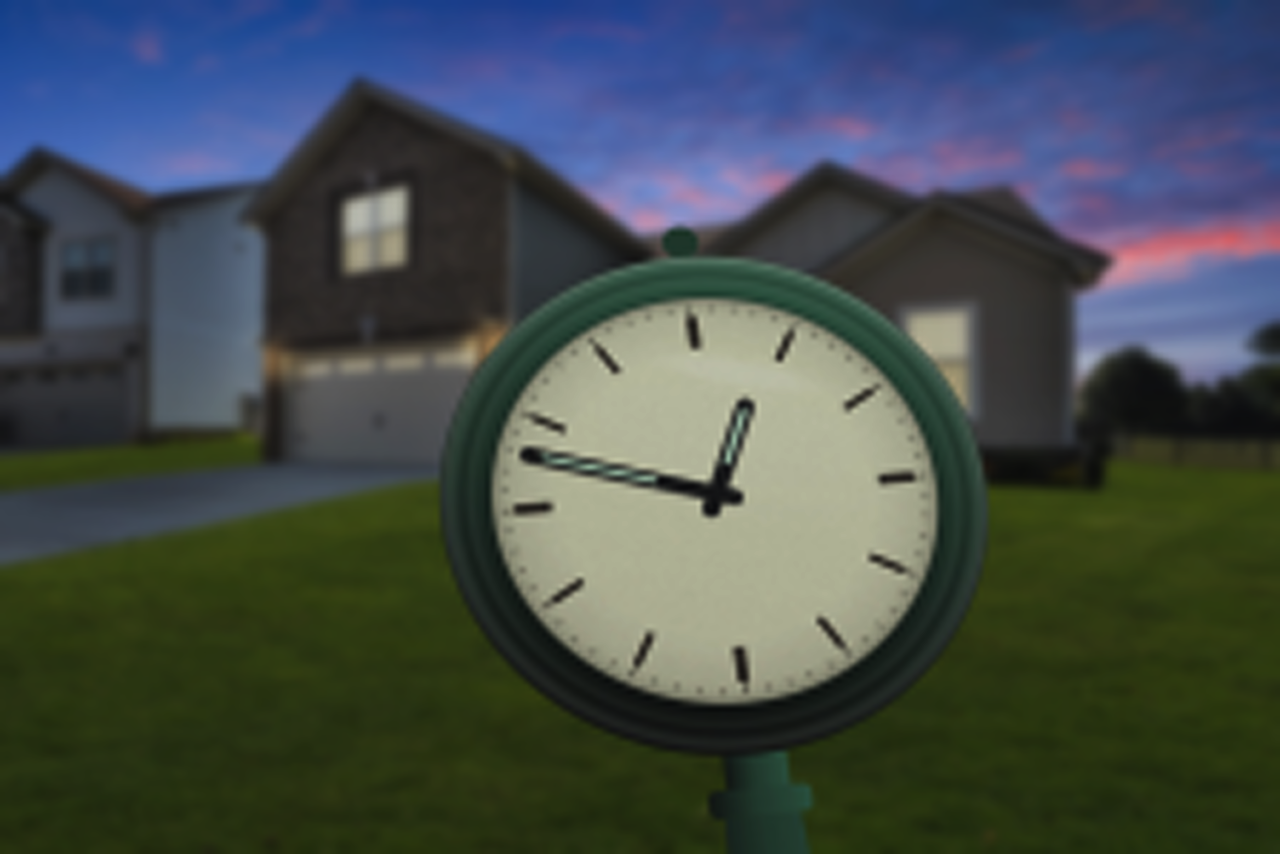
12:48
